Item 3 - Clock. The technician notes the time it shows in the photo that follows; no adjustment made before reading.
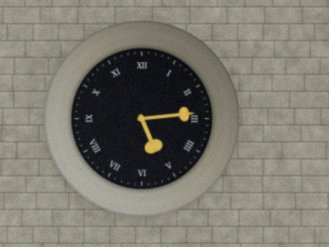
5:14
